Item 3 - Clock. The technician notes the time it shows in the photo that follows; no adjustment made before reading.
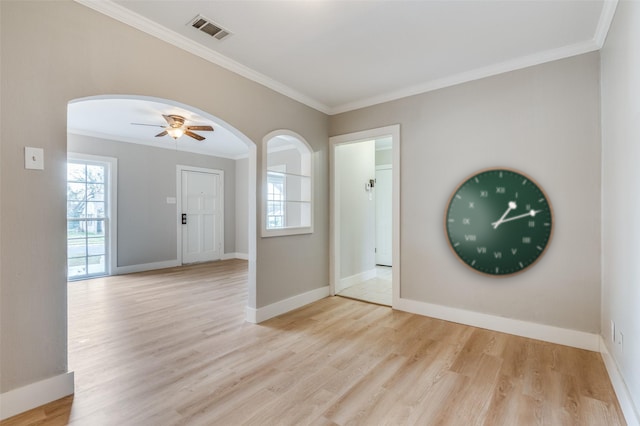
1:12
